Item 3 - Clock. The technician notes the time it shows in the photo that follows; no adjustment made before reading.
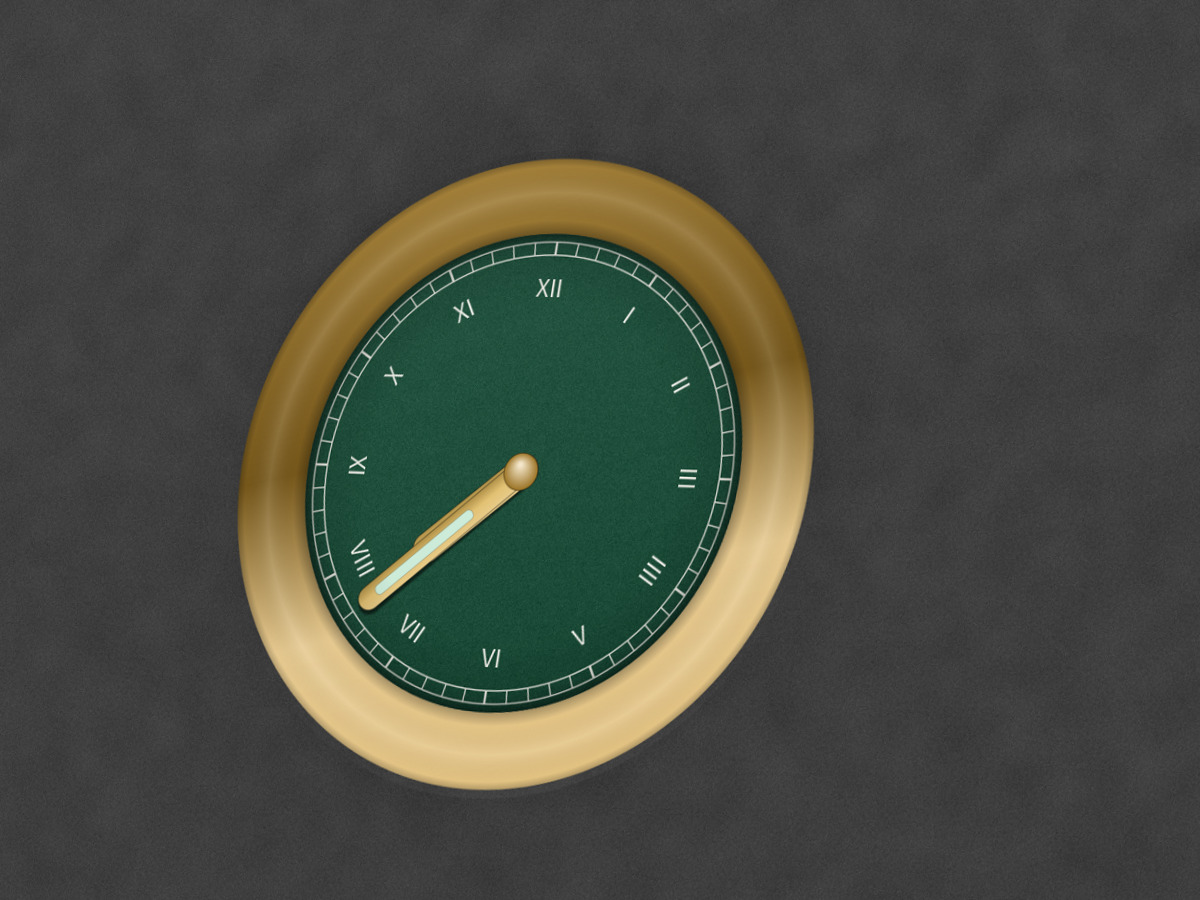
7:38
